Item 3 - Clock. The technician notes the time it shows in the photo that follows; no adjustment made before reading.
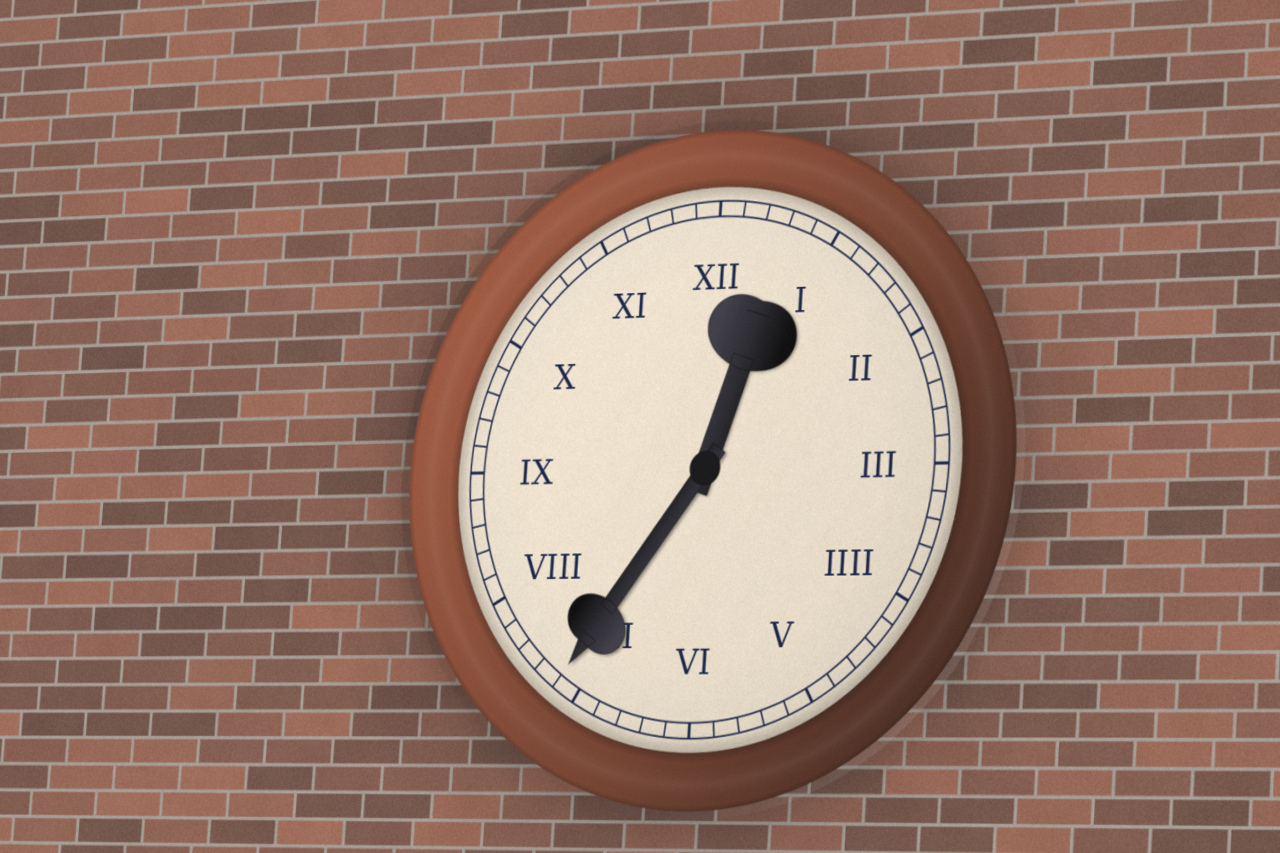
12:36
